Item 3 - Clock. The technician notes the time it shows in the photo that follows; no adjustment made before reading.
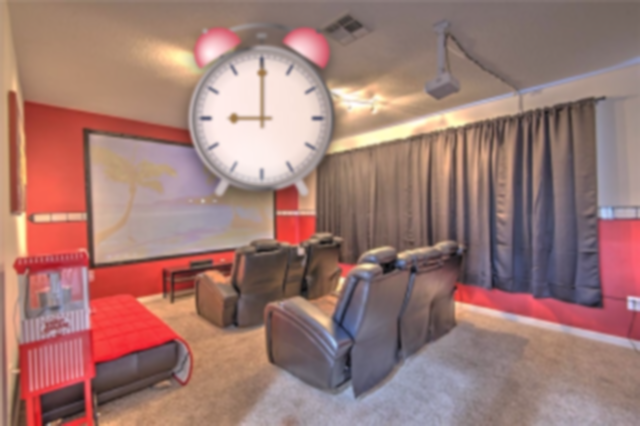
9:00
